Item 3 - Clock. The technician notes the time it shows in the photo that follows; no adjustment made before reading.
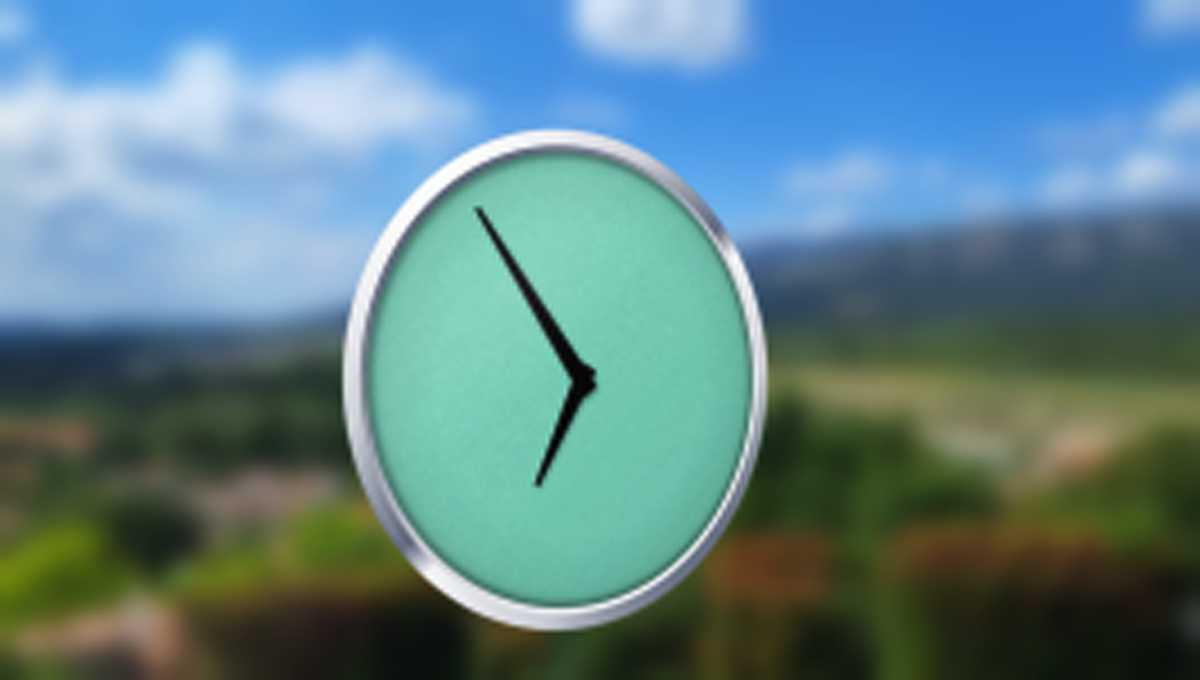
6:54
